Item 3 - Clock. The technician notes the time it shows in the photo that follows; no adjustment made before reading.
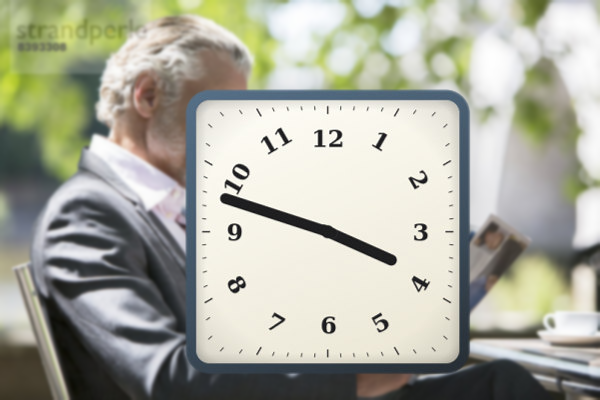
3:48
